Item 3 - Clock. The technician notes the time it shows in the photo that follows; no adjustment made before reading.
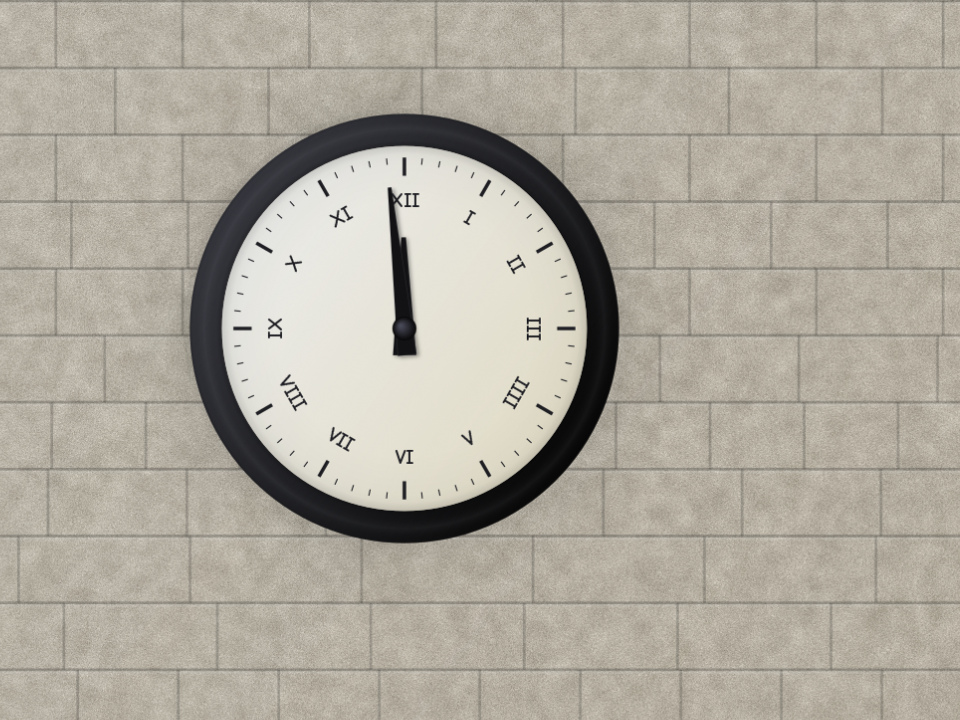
11:59
